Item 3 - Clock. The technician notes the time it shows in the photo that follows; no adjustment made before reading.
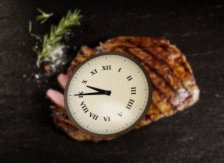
9:45
